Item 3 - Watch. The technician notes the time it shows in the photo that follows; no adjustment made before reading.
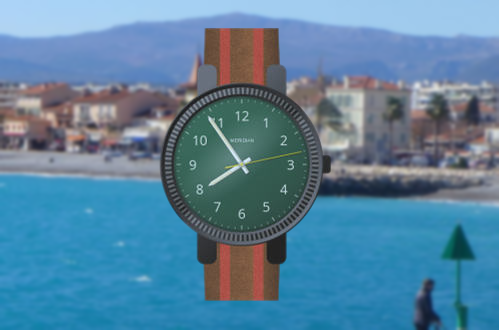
7:54:13
